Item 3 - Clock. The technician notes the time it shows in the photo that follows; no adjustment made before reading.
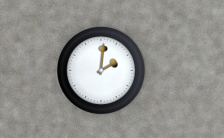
2:01
